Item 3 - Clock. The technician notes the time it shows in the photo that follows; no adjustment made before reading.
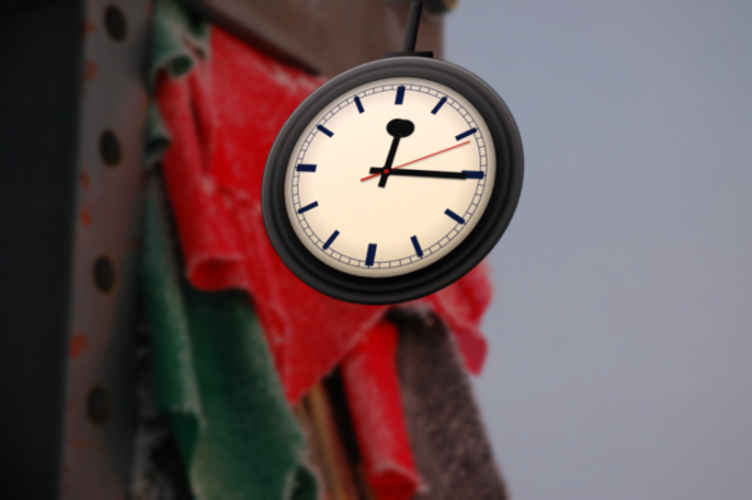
12:15:11
